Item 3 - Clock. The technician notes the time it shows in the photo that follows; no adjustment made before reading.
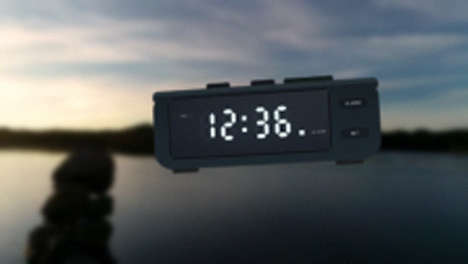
12:36
